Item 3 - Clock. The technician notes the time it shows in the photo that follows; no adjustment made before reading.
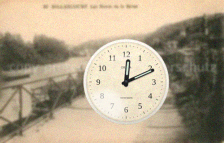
12:11
